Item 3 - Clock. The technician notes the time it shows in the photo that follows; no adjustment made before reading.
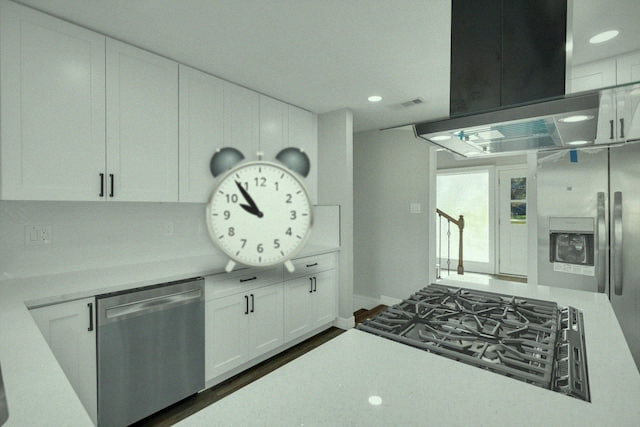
9:54
